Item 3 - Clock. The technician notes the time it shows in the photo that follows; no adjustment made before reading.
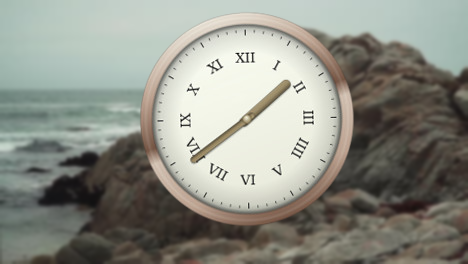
1:39
